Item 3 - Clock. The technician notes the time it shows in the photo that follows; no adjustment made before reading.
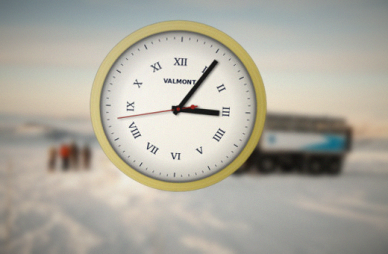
3:05:43
